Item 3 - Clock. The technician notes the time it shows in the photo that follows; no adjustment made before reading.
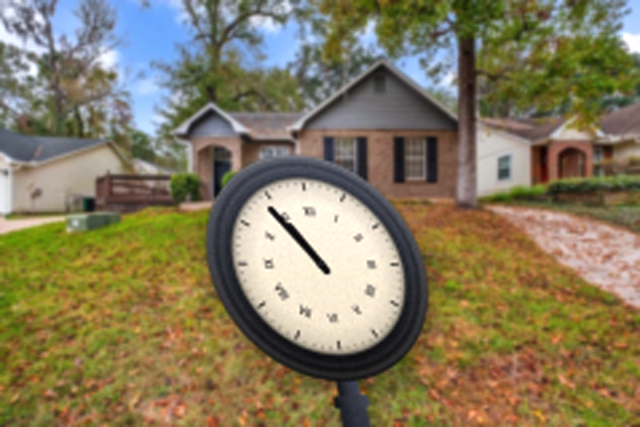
10:54
